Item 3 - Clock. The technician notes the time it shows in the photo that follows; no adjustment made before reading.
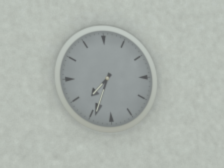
7:34
